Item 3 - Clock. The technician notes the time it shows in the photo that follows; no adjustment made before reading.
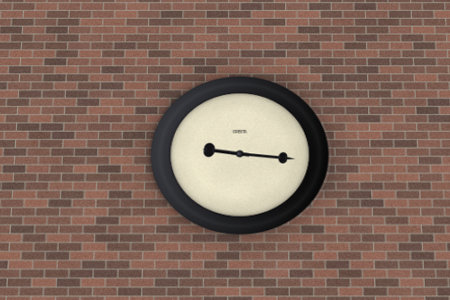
9:16
